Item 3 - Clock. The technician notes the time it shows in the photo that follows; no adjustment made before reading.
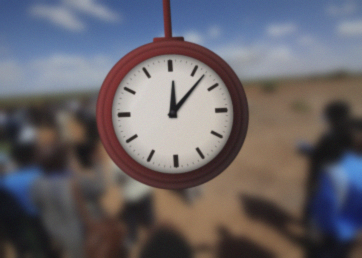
12:07
